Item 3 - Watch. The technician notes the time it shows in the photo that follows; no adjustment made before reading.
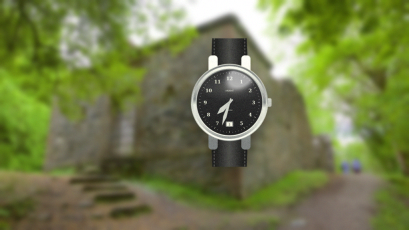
7:33
